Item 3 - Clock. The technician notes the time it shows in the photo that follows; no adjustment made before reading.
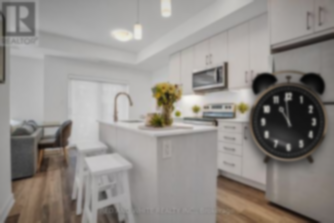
10:59
